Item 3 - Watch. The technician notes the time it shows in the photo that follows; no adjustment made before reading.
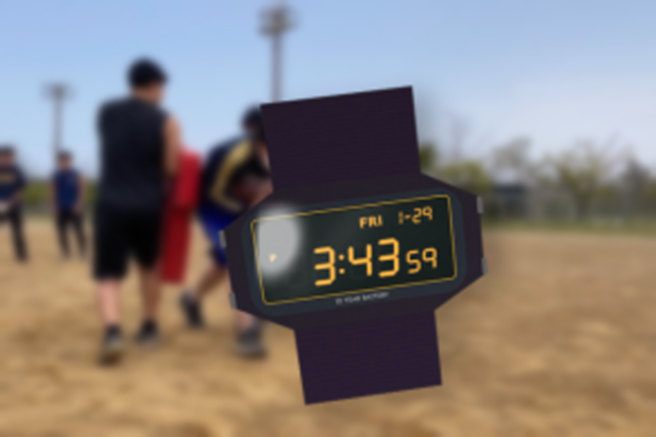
3:43:59
